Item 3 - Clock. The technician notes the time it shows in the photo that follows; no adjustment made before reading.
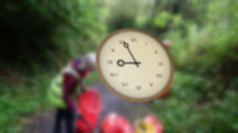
8:56
